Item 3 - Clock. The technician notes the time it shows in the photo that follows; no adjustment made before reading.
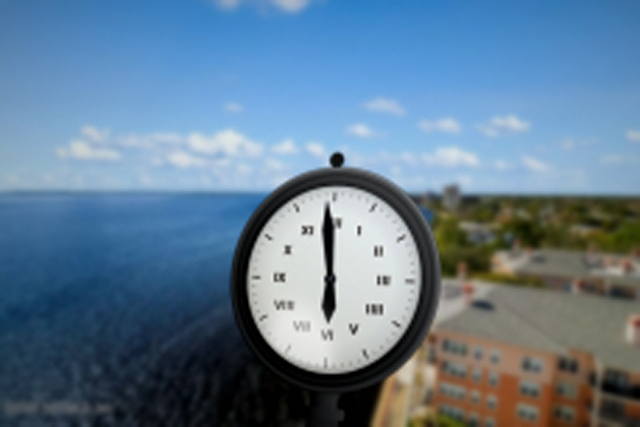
5:59
